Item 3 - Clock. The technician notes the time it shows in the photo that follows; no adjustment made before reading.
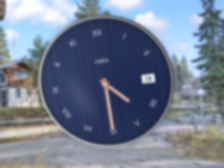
4:30
